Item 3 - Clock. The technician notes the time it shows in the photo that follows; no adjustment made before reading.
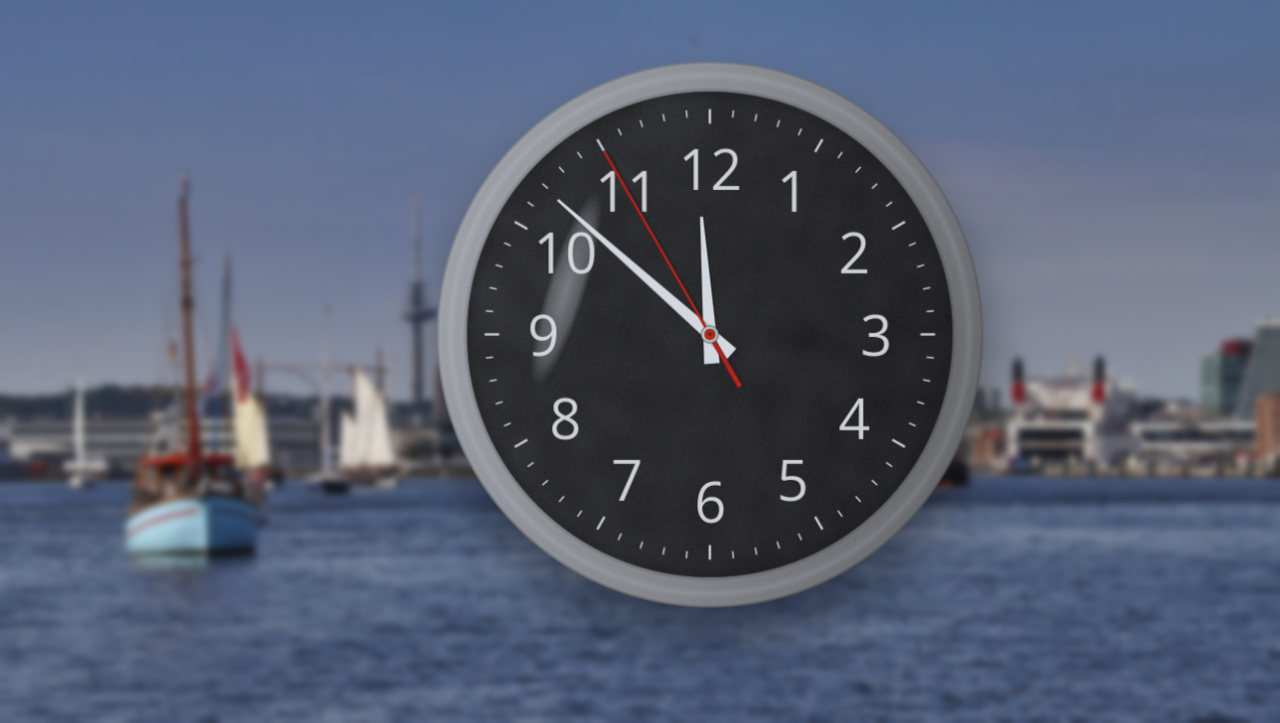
11:51:55
